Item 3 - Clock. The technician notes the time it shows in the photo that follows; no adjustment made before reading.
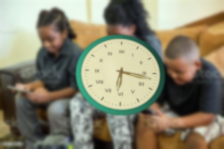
6:17
